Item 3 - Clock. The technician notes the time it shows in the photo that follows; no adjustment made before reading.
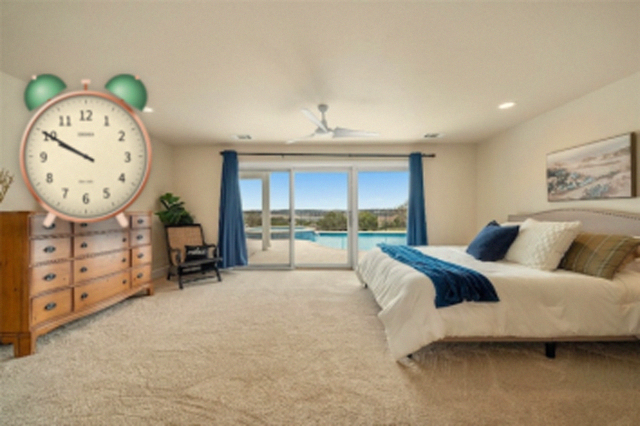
9:50
